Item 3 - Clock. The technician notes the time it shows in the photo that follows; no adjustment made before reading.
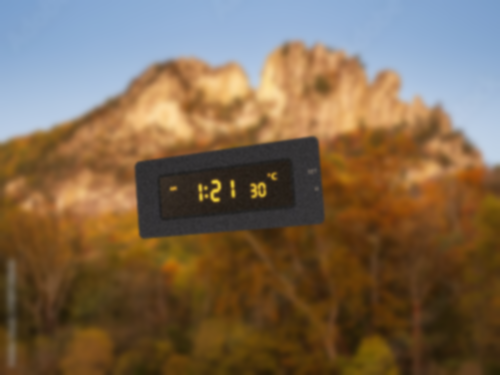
1:21
